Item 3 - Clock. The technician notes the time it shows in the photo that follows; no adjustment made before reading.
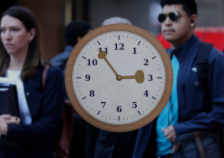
2:54
